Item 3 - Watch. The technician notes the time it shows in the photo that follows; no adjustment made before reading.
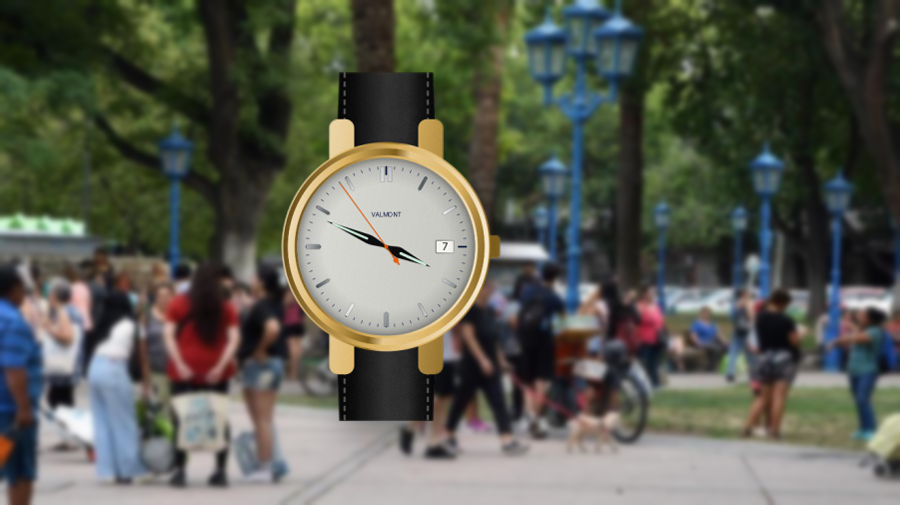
3:48:54
